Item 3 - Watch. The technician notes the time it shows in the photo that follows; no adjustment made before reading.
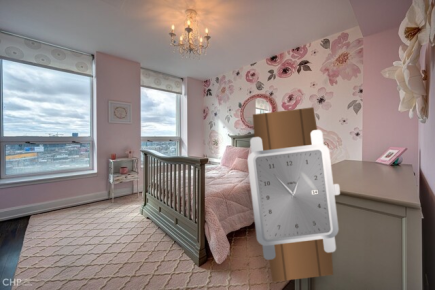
12:54
